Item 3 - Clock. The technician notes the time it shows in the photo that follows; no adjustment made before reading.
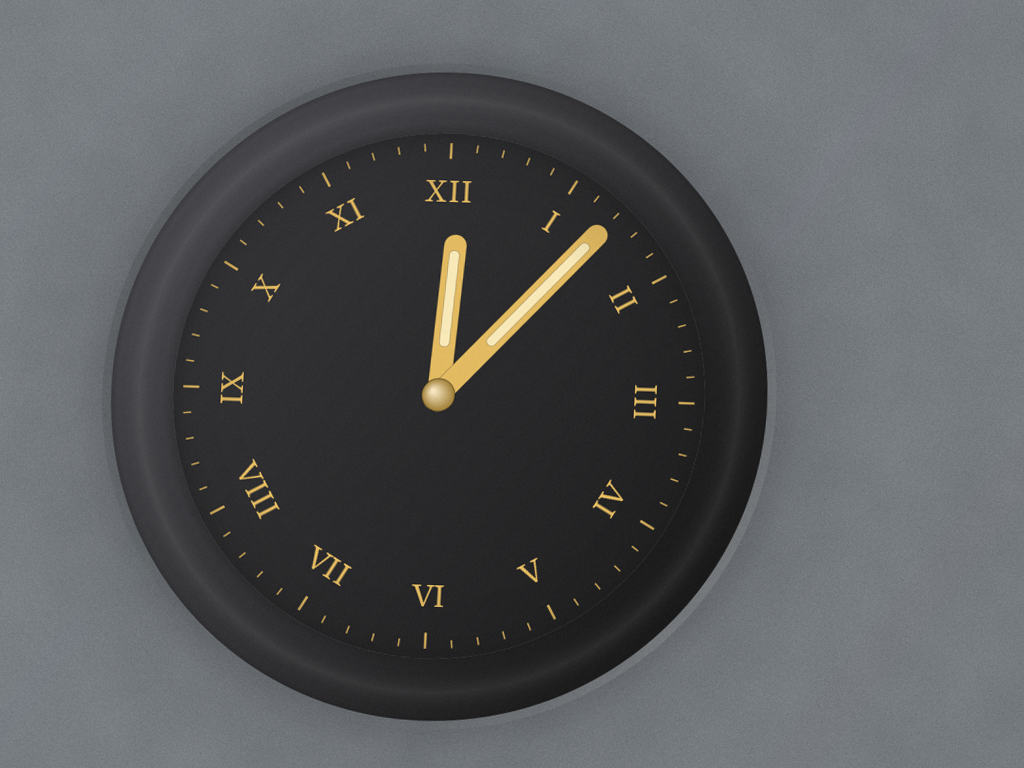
12:07
